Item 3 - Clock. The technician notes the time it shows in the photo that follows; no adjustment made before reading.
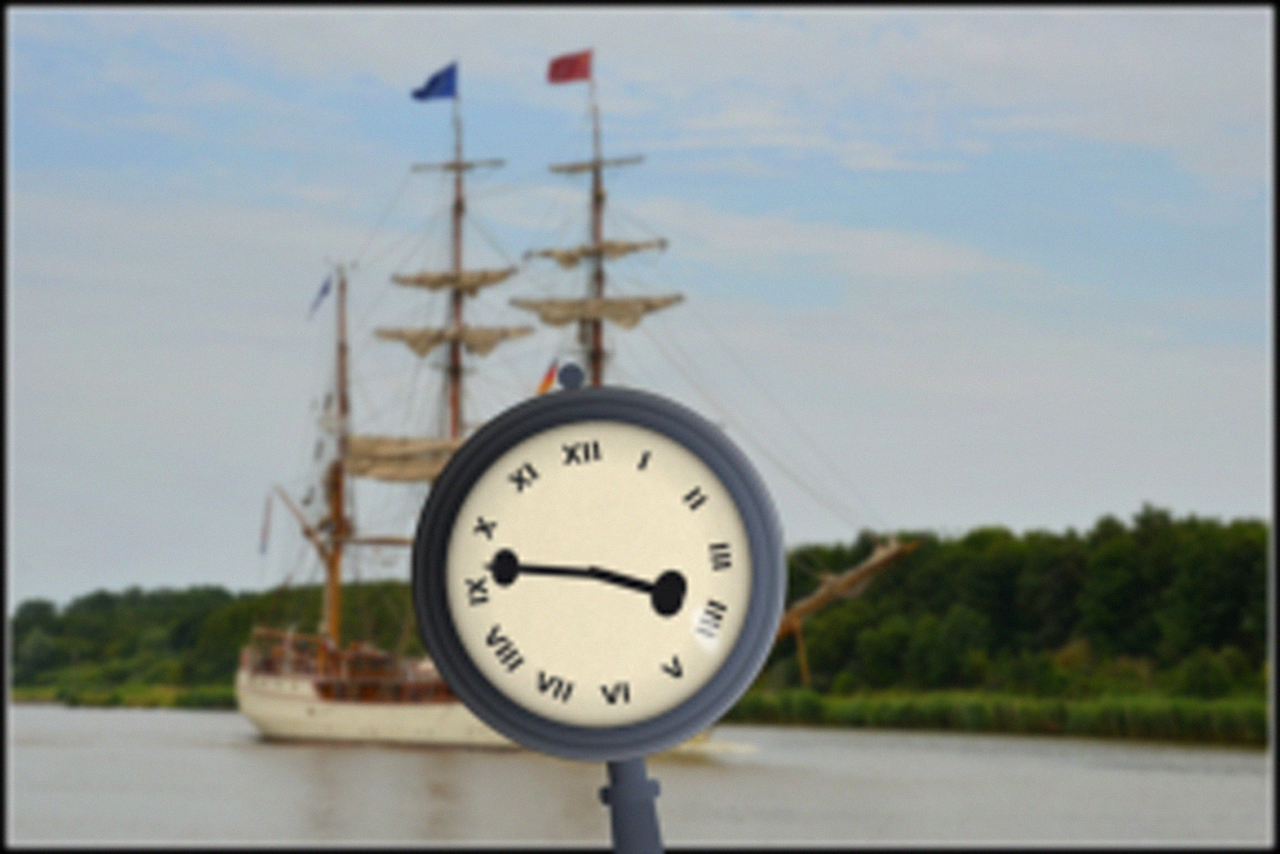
3:47
